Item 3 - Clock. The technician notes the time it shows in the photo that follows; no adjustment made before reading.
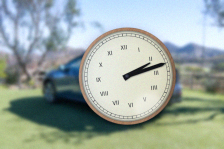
2:13
